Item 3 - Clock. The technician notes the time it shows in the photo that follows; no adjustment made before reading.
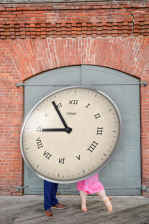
8:54
